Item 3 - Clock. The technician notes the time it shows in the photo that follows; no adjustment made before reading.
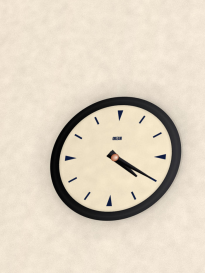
4:20
